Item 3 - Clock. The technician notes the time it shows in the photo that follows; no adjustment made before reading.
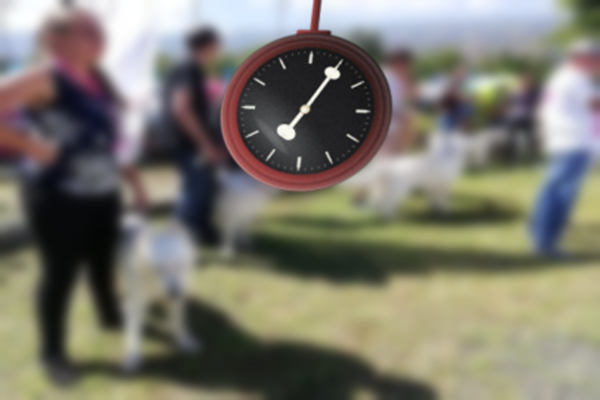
7:05
